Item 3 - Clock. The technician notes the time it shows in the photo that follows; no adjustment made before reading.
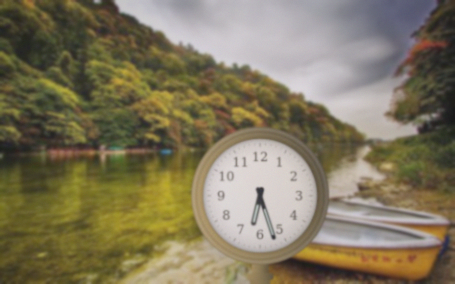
6:27
